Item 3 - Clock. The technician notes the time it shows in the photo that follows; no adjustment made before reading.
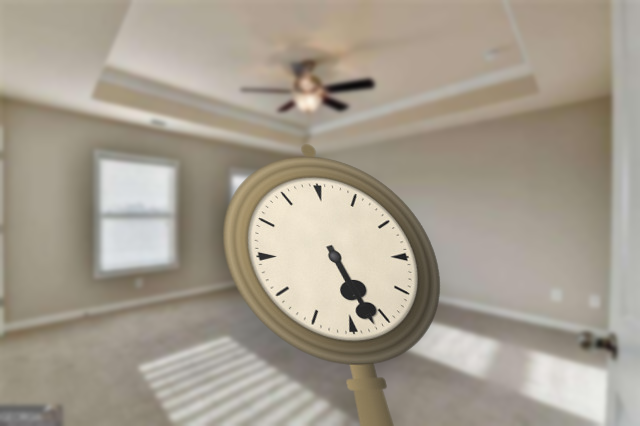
5:27
